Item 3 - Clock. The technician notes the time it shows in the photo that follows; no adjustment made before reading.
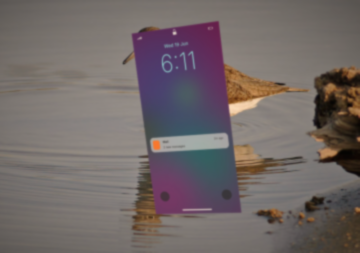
6:11
